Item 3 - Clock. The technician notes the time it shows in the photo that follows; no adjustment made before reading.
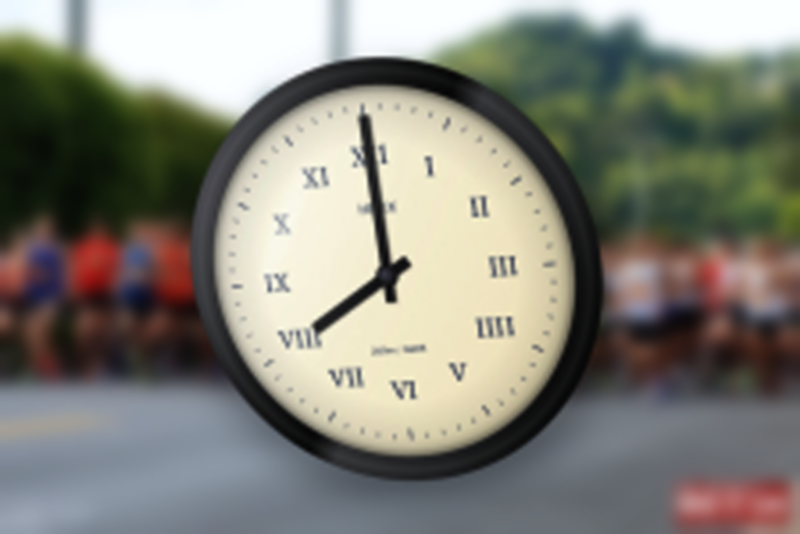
8:00
